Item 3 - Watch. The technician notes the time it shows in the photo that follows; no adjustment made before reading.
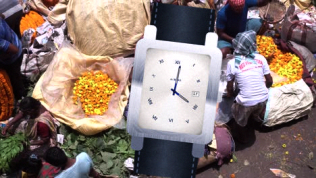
4:01
